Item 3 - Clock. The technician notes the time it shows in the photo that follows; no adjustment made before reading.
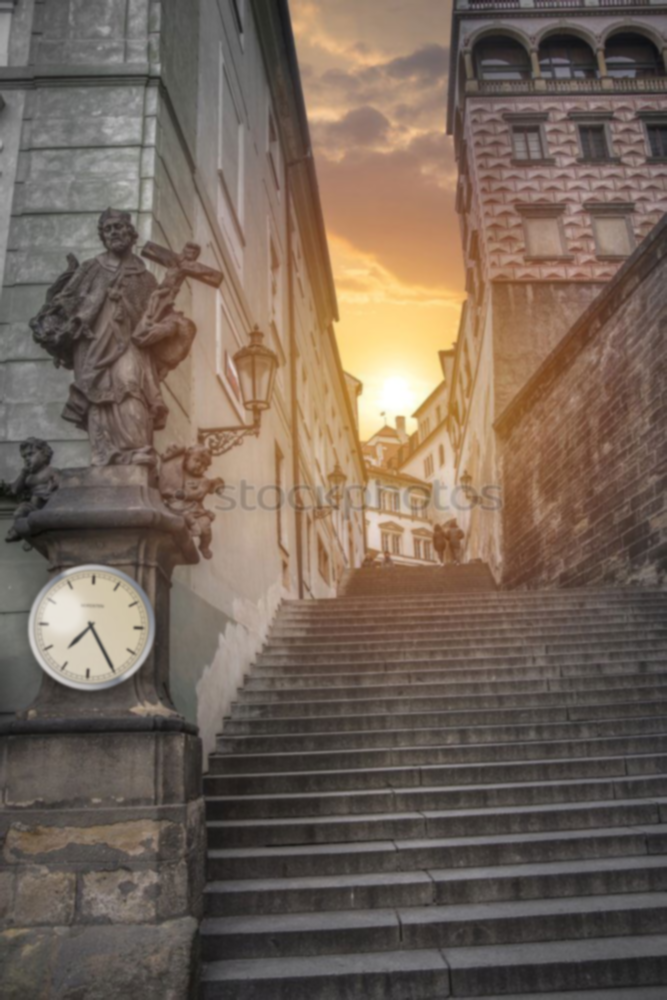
7:25
